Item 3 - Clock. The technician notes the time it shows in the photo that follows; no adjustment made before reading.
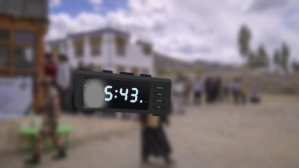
5:43
